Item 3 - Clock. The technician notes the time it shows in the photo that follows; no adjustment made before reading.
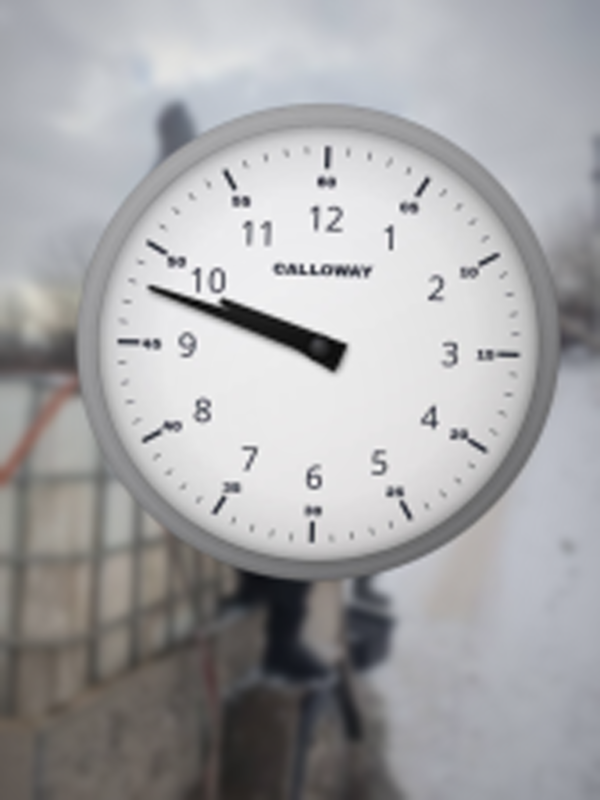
9:48
